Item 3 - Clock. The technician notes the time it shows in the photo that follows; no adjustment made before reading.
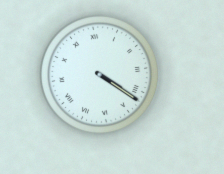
4:22
